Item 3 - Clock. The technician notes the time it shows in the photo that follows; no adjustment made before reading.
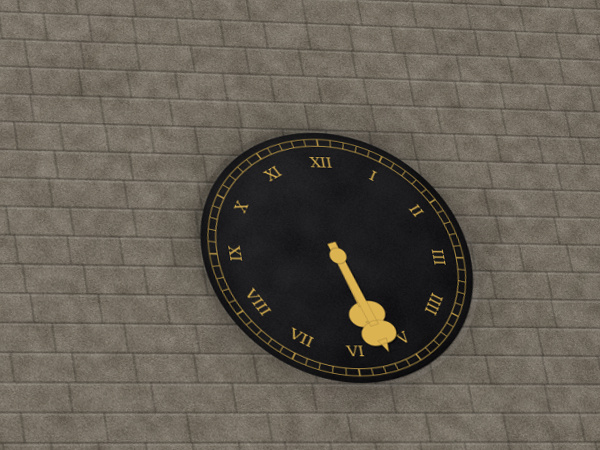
5:27
